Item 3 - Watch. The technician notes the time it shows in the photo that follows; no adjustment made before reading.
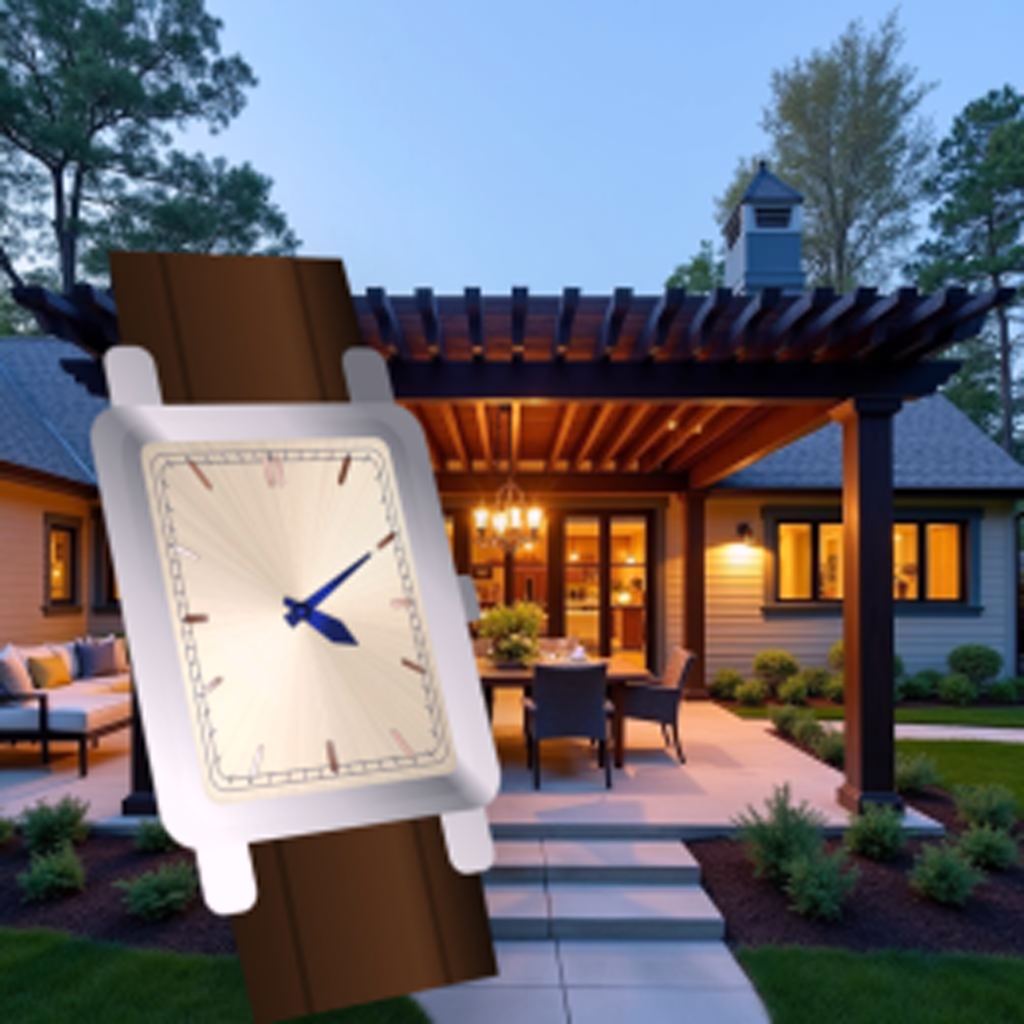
4:10
